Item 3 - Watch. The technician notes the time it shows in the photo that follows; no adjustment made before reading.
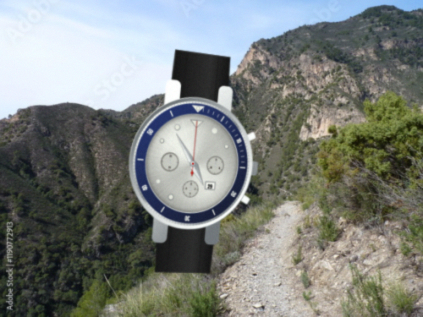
4:54
